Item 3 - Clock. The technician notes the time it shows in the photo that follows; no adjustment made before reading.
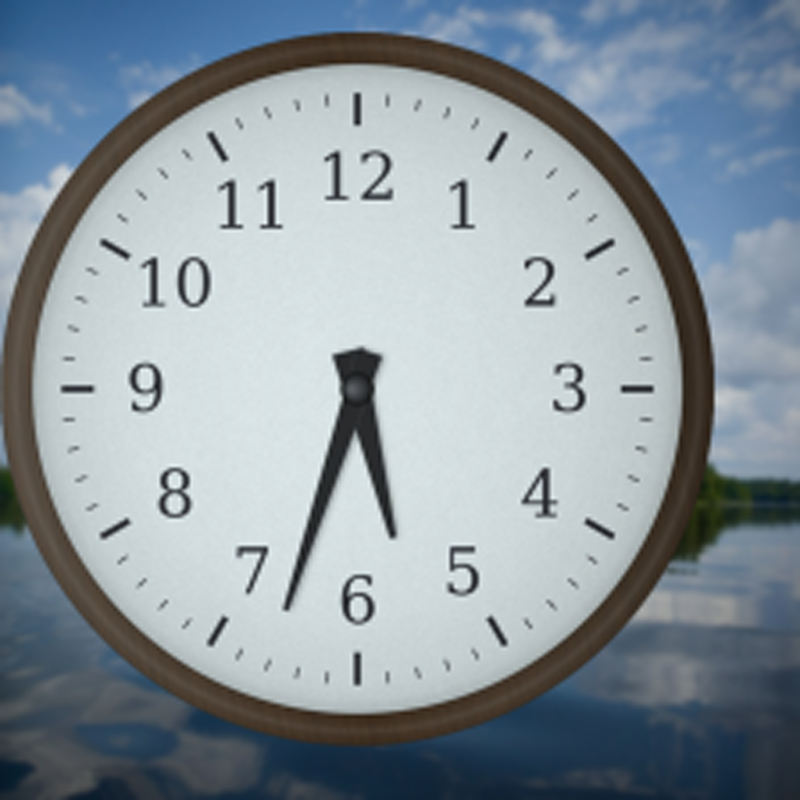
5:33
